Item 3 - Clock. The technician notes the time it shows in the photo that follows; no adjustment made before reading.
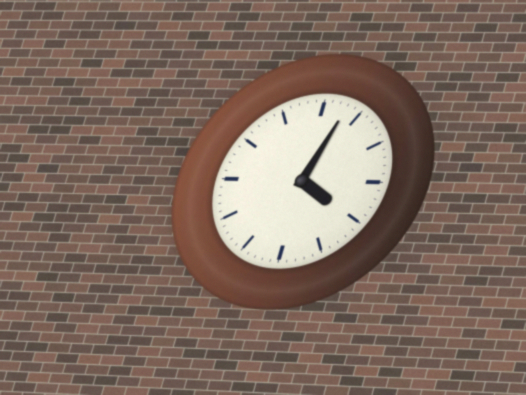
4:03
